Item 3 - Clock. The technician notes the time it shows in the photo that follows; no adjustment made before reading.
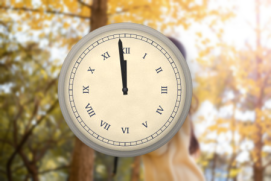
11:59
